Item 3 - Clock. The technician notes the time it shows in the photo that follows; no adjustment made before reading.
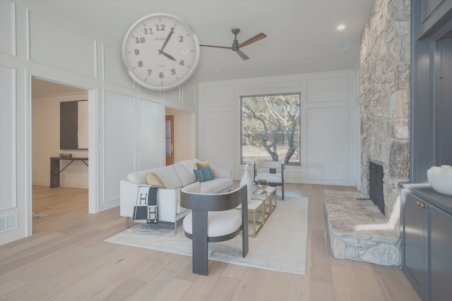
4:05
